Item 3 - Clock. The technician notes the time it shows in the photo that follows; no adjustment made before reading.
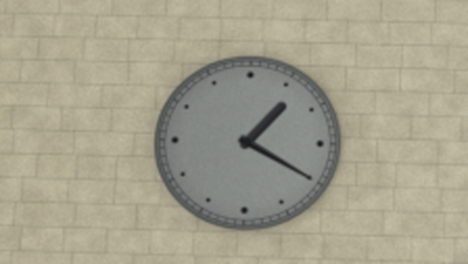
1:20
